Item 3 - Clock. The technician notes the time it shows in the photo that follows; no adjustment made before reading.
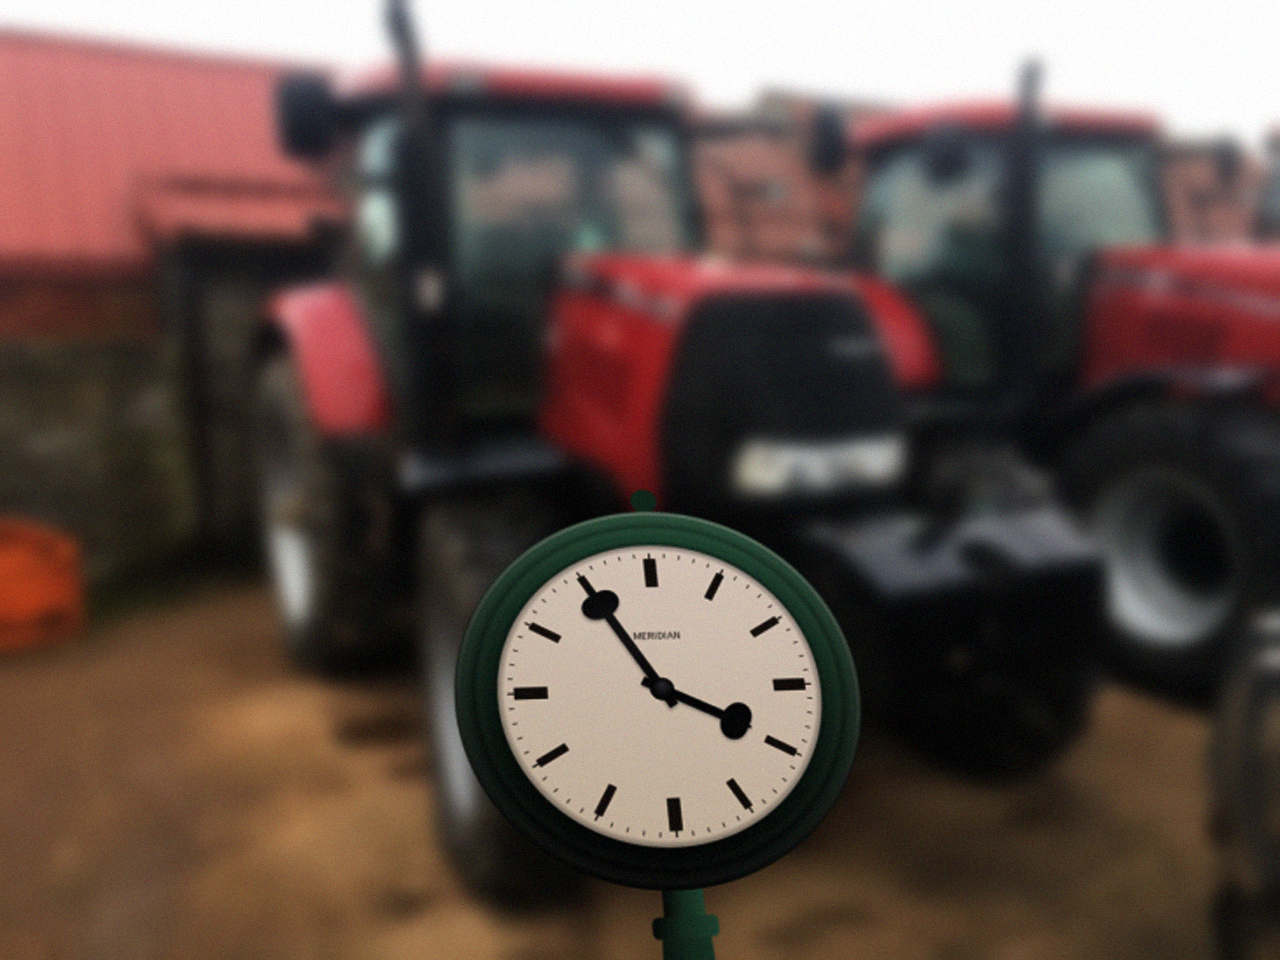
3:55
